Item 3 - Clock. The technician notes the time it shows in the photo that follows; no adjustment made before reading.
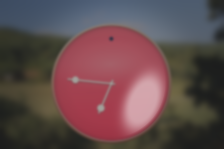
6:46
